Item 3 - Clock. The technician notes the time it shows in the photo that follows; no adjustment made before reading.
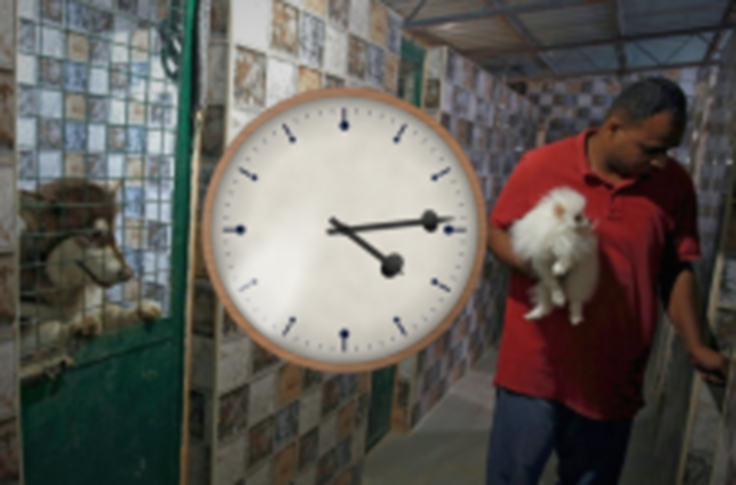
4:14
